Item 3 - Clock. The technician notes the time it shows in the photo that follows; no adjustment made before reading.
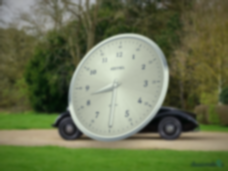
8:30
